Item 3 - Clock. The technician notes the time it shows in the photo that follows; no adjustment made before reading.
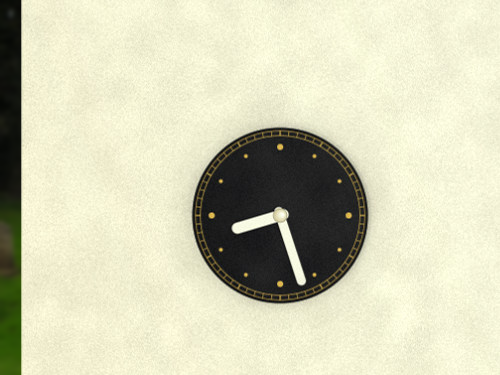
8:27
